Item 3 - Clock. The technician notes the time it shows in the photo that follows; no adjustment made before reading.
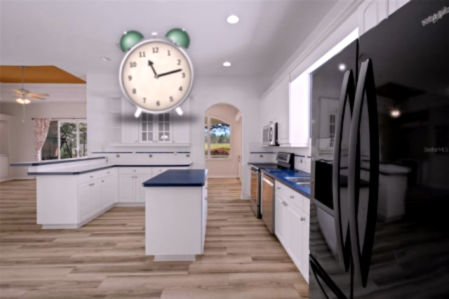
11:13
